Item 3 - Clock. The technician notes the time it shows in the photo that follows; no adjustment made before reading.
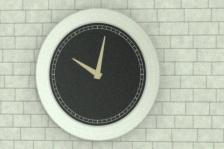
10:02
